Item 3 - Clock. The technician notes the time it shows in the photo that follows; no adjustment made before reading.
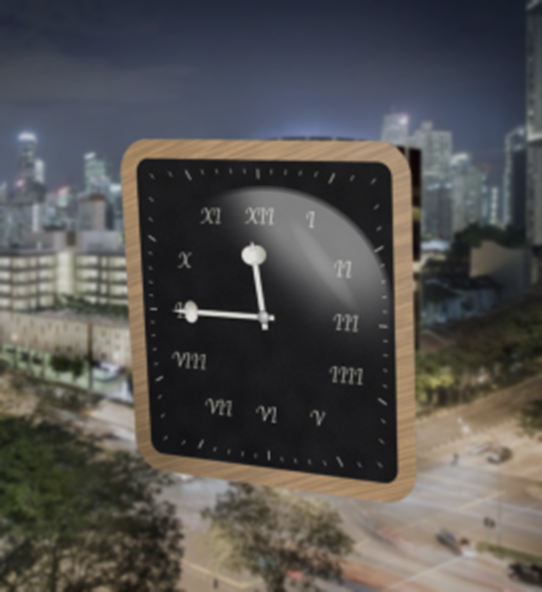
11:45
